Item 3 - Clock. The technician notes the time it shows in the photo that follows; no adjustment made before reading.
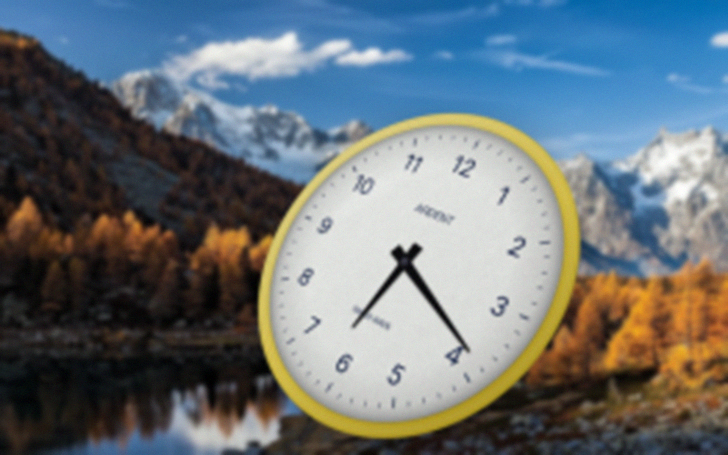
6:19
